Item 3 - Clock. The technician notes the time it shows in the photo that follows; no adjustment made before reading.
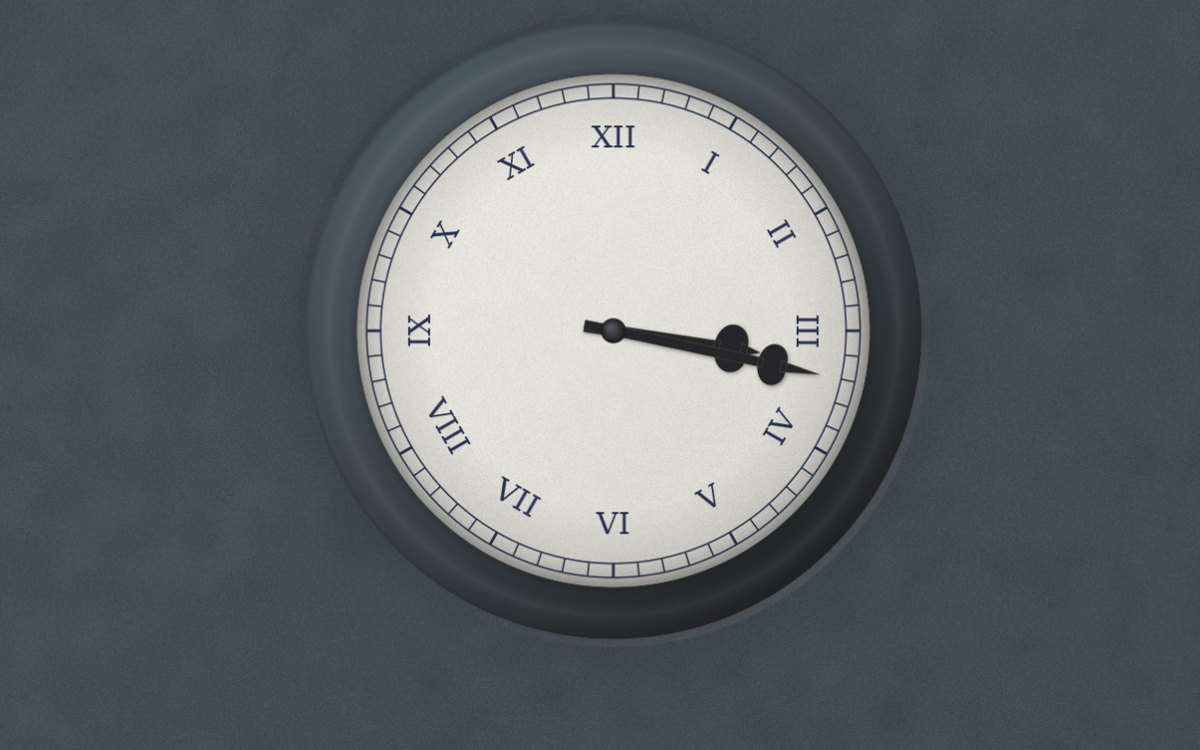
3:17
